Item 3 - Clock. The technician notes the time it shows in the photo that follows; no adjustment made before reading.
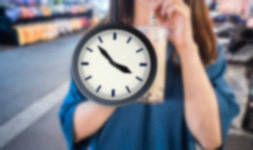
3:53
